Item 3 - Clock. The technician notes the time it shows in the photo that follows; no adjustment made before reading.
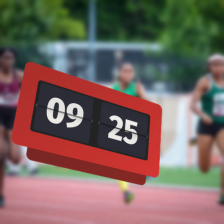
9:25
